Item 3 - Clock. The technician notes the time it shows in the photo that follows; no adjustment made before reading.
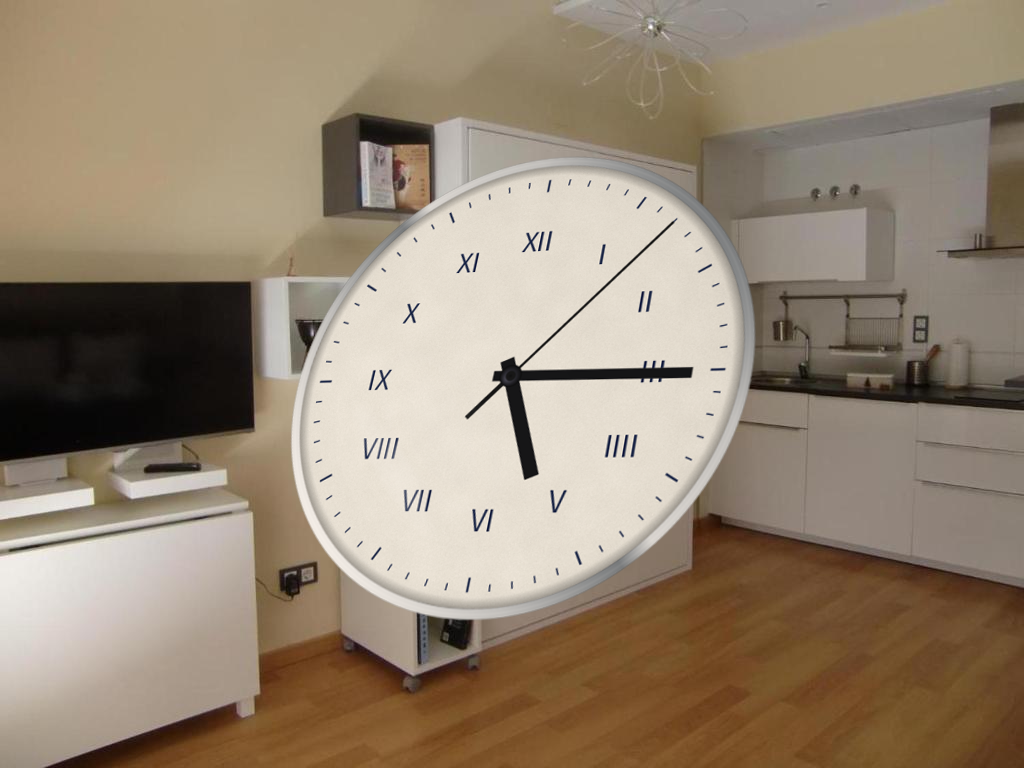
5:15:07
